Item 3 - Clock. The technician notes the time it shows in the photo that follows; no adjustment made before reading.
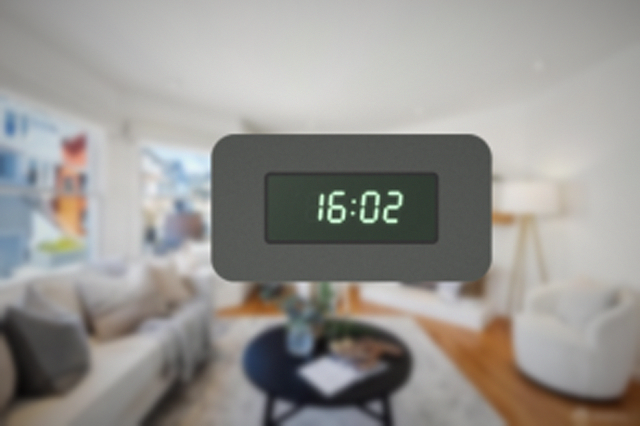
16:02
